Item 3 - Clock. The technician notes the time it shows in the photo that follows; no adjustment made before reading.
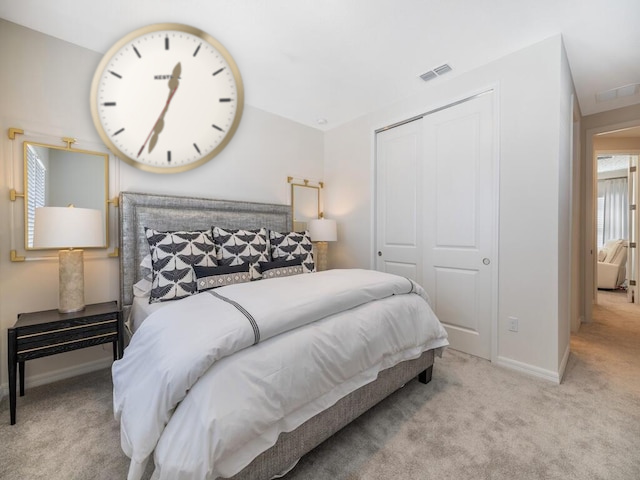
12:33:35
